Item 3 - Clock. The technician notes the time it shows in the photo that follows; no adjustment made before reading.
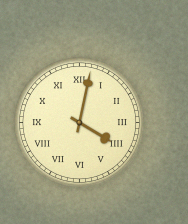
4:02
